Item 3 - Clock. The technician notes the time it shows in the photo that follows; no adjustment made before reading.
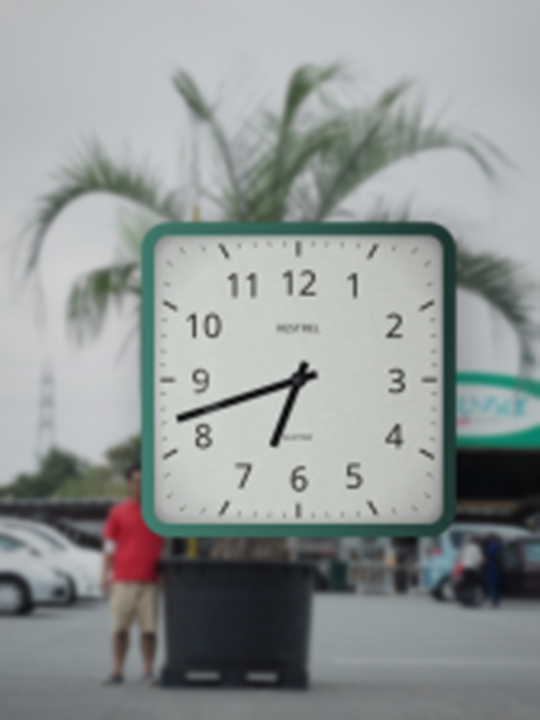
6:42
